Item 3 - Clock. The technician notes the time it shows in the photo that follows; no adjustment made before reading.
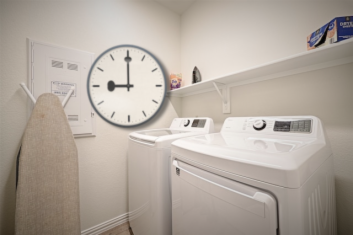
9:00
